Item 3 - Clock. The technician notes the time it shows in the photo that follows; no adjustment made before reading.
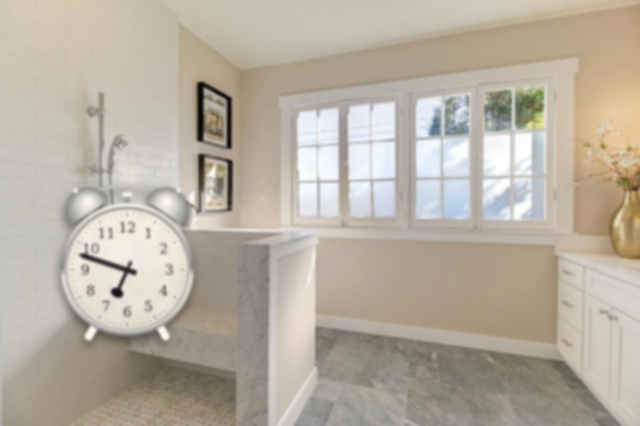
6:48
